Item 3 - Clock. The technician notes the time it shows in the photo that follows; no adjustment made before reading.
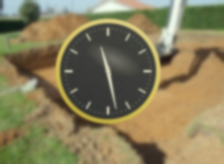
11:28
